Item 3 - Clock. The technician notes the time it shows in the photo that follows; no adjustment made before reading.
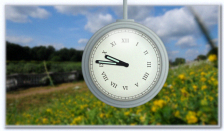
9:46
